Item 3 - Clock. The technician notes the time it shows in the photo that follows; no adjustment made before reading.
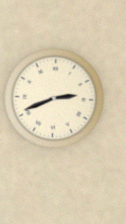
2:41
